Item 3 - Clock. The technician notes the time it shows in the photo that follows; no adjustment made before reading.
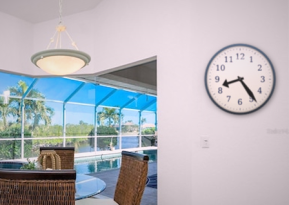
8:24
